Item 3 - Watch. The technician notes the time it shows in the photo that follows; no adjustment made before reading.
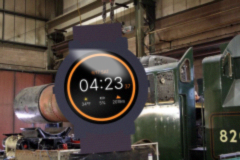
4:23
